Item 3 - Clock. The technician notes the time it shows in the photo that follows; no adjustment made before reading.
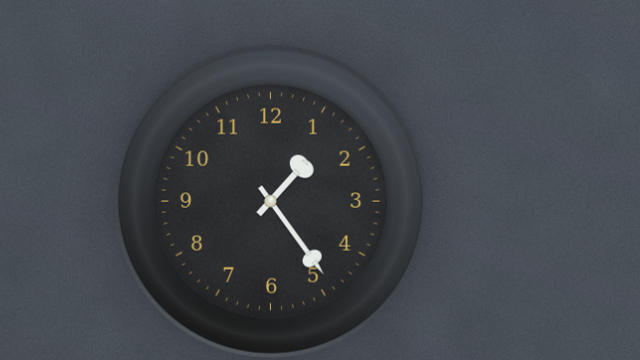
1:24
